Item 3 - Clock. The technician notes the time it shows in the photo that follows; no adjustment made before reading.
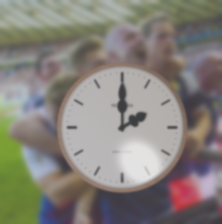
2:00
